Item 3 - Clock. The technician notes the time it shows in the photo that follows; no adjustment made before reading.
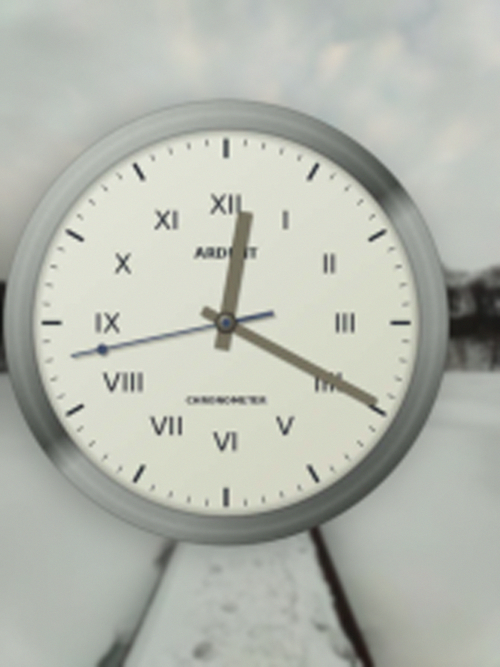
12:19:43
